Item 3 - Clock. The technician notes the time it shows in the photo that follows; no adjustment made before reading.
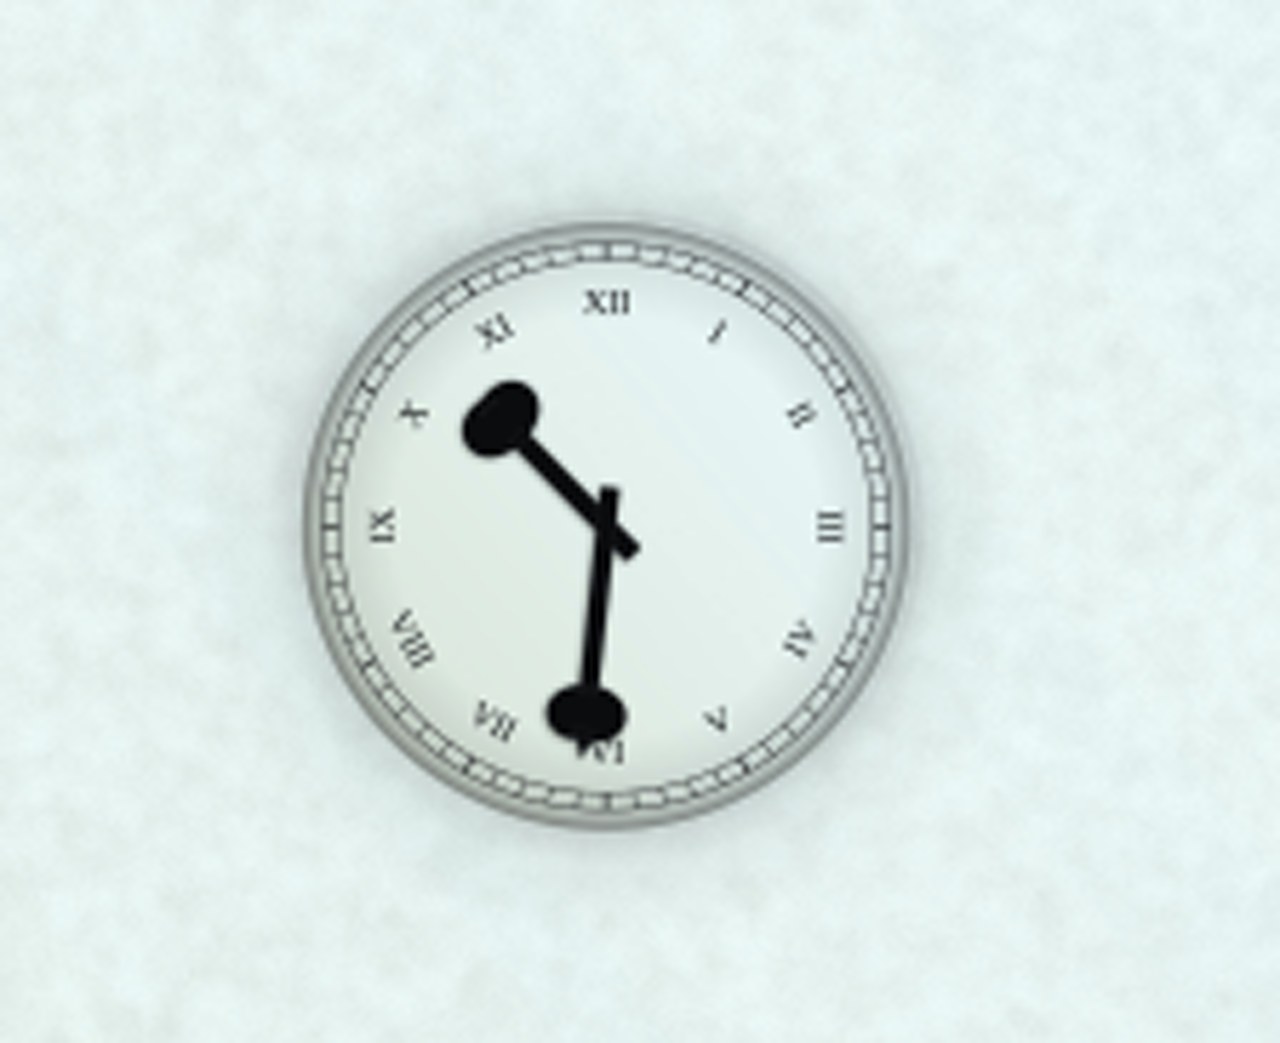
10:31
